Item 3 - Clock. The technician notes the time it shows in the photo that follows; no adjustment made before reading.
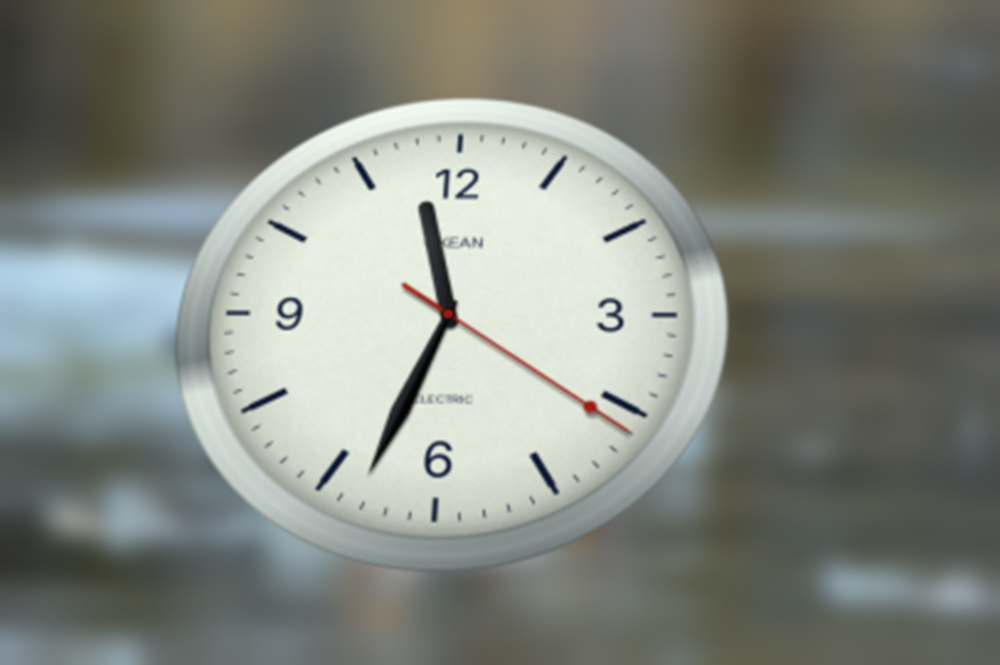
11:33:21
